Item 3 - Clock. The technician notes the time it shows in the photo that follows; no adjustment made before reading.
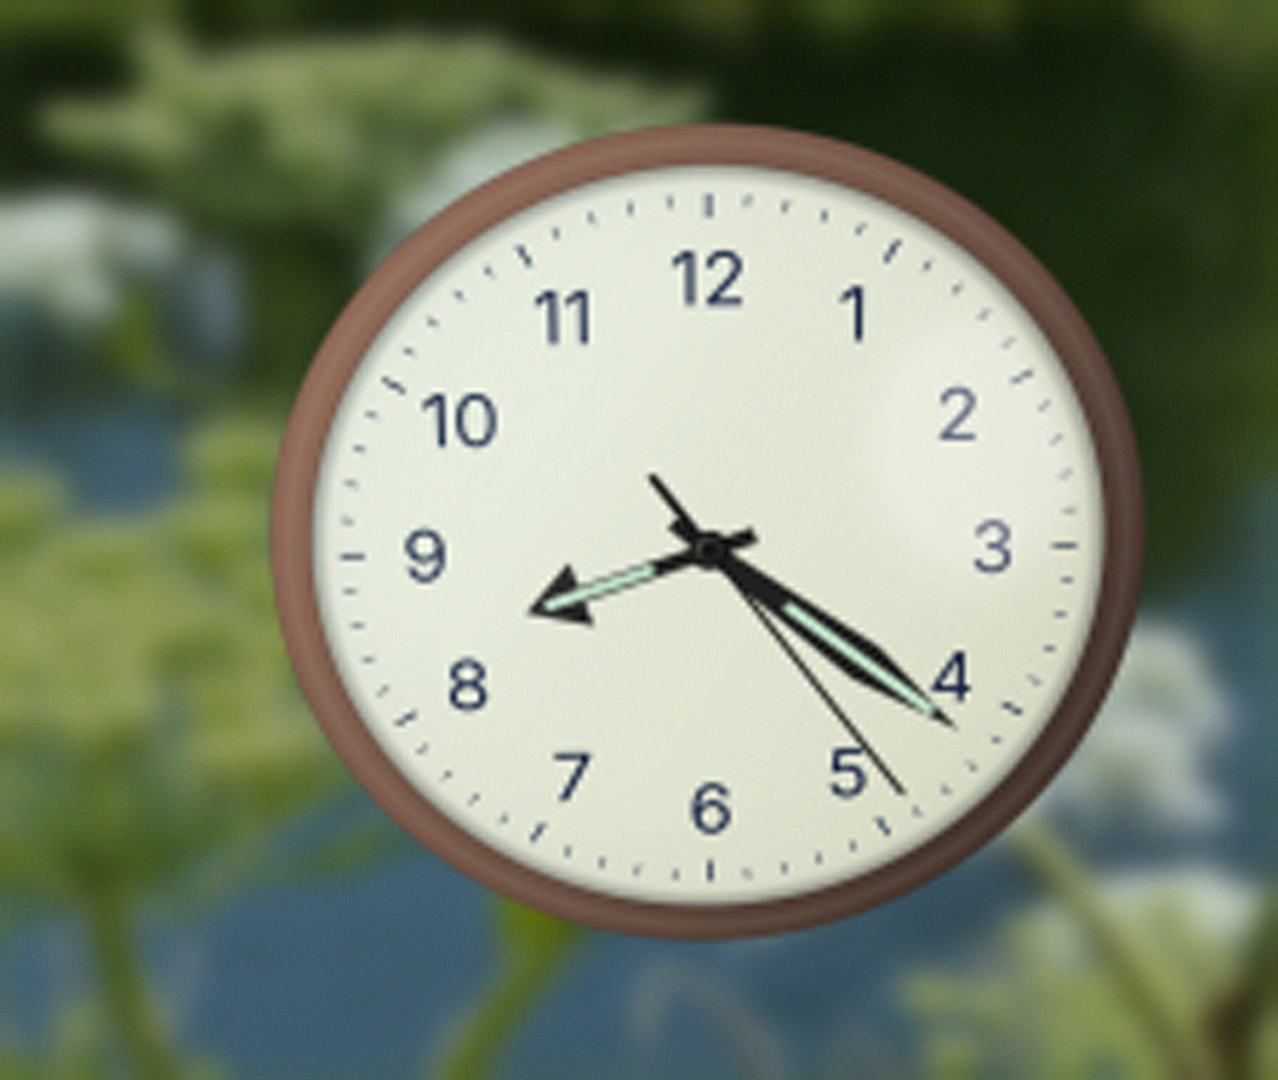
8:21:24
